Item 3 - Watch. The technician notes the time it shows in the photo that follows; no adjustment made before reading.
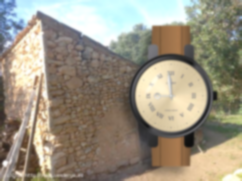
8:59
